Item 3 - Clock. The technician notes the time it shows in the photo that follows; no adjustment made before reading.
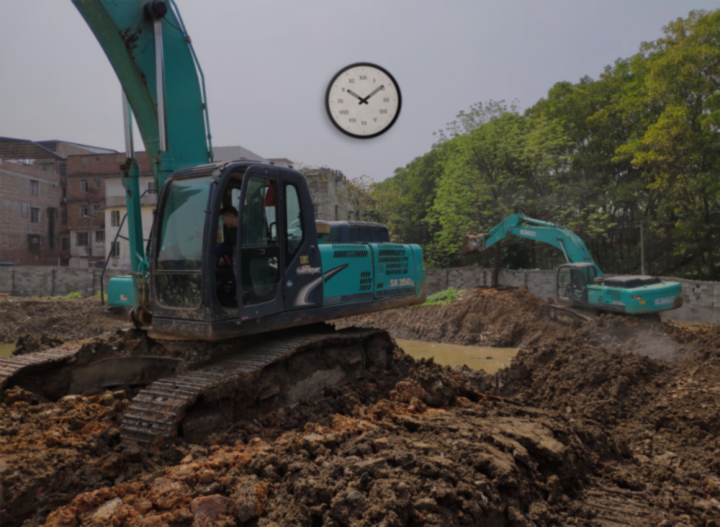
10:09
